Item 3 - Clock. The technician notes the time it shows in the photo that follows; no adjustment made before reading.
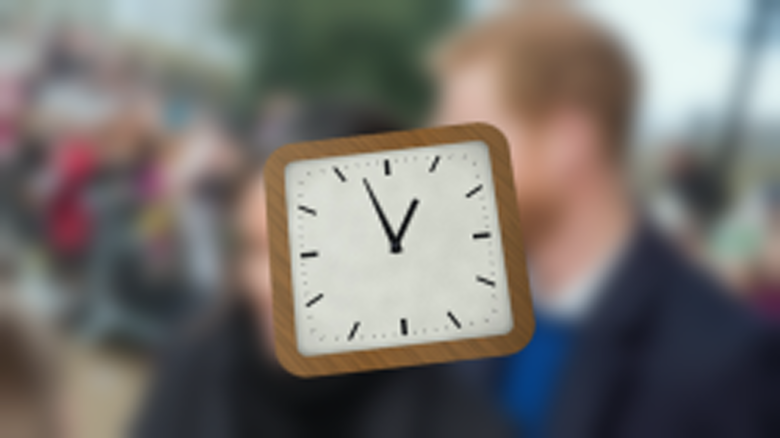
12:57
